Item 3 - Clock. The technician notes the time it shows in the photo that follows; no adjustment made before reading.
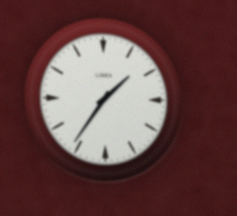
1:36
